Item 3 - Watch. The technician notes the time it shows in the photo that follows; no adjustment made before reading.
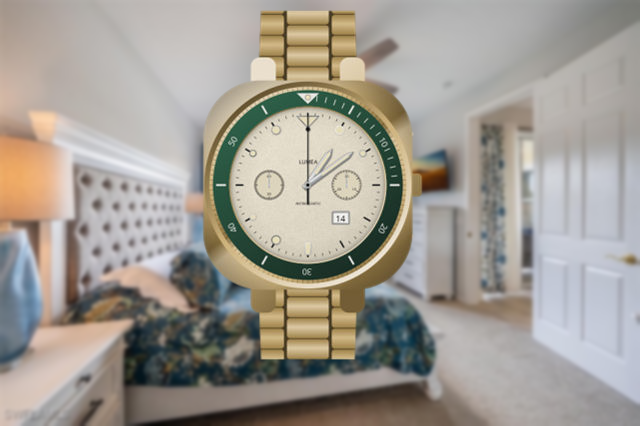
1:09
